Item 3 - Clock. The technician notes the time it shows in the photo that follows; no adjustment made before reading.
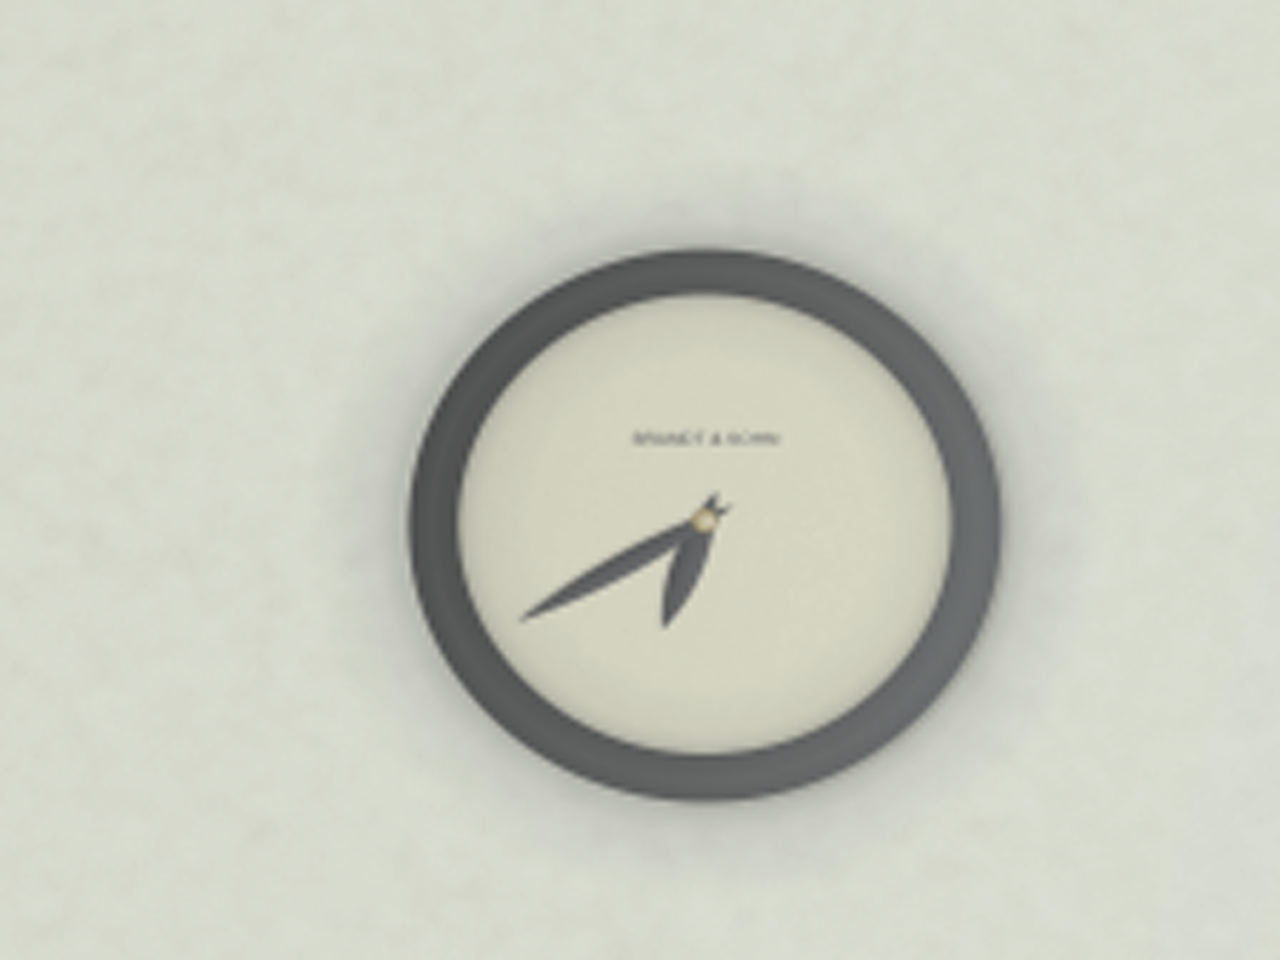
6:40
